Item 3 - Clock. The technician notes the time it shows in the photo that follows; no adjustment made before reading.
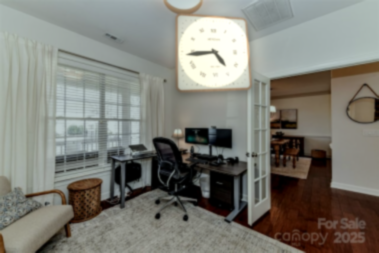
4:44
